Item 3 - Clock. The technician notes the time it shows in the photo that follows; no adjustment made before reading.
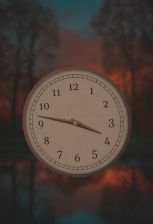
3:47
